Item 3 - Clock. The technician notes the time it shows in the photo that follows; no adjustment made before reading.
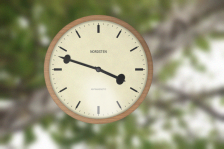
3:48
